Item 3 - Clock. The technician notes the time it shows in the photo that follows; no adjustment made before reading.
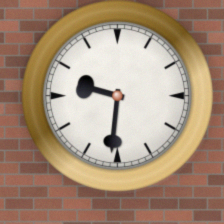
9:31
